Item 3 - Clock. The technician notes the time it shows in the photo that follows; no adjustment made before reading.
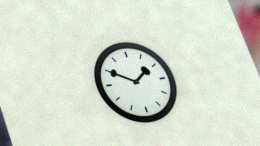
1:50
